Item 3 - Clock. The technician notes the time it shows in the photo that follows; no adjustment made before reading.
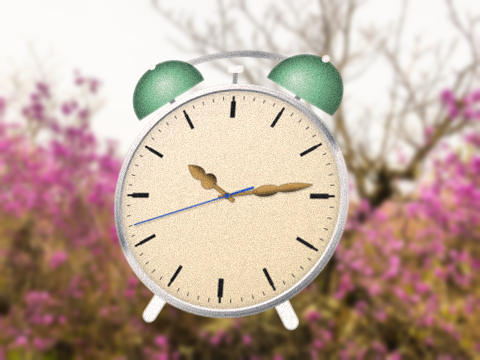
10:13:42
